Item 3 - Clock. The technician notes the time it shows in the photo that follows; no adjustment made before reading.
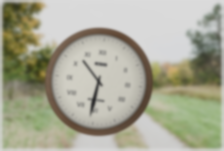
10:31
